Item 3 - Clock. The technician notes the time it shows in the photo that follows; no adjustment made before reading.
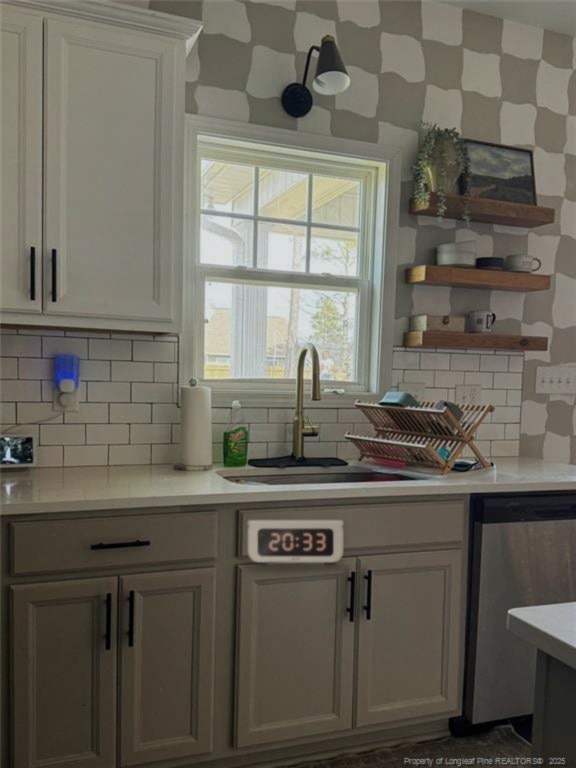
20:33
